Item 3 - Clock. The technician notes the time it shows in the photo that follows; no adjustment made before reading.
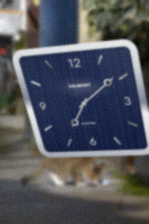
7:09
